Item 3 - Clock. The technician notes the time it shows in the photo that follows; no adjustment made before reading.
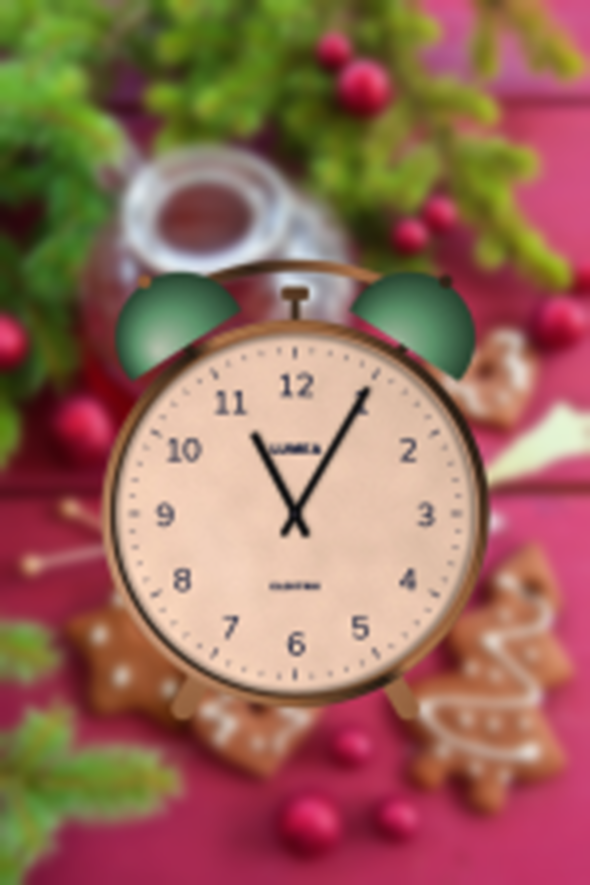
11:05
